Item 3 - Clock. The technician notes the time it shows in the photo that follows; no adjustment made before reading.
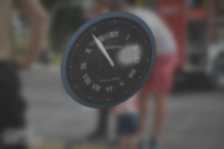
10:54
